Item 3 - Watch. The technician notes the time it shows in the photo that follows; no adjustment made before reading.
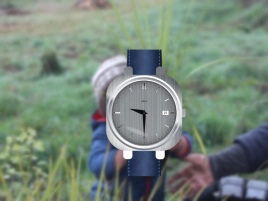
9:30
